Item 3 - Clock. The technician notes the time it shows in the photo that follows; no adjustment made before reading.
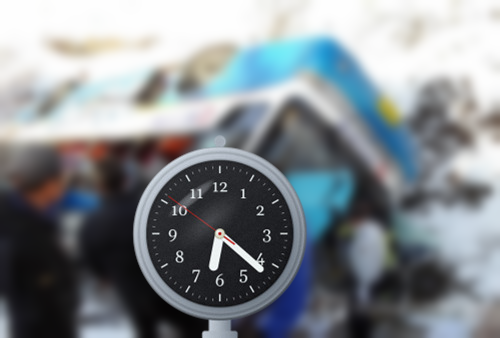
6:21:51
